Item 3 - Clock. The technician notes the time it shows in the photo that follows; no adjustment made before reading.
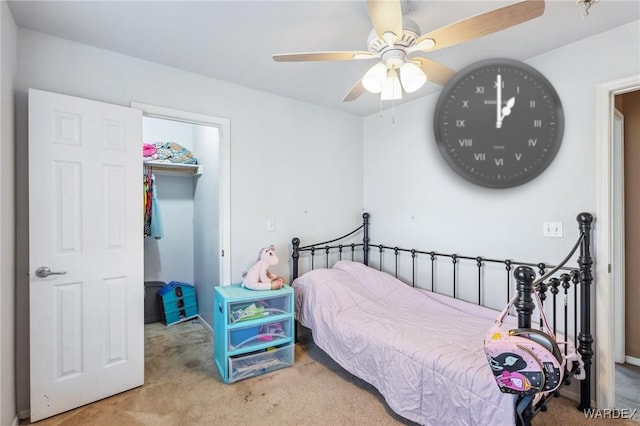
1:00
